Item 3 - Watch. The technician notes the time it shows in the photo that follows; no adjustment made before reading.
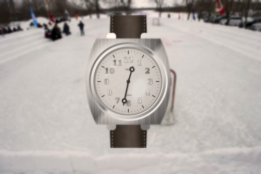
12:32
